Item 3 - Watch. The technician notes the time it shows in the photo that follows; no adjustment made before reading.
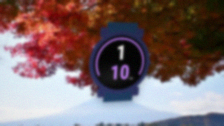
1:10
